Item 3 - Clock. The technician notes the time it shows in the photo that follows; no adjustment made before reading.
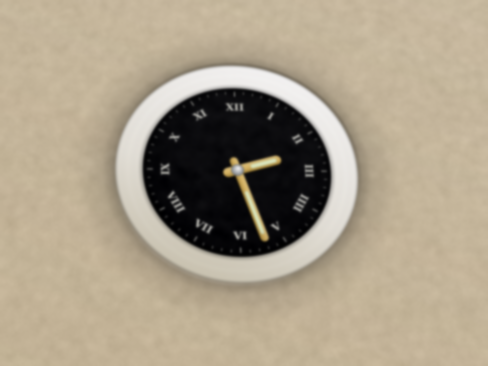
2:27
